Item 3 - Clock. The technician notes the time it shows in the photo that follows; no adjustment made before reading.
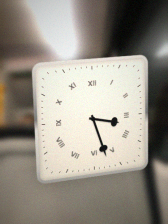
3:27
